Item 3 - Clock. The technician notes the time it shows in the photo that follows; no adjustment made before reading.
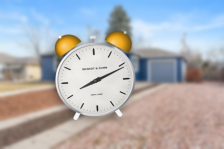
8:11
